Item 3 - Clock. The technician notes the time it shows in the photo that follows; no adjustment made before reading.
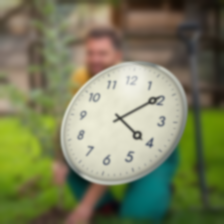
4:09
